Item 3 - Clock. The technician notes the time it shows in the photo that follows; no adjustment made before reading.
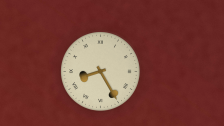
8:25
